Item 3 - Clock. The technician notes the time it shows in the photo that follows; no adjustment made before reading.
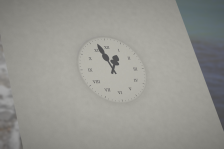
12:57
